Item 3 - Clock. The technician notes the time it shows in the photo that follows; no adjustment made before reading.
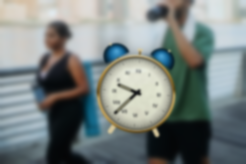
9:37
